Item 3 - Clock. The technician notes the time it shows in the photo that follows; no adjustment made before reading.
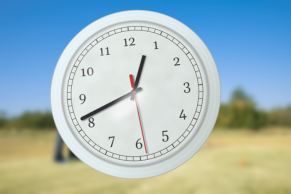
12:41:29
